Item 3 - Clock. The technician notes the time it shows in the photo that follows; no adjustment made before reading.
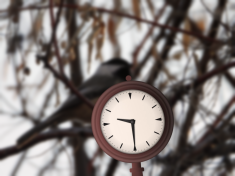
9:30
